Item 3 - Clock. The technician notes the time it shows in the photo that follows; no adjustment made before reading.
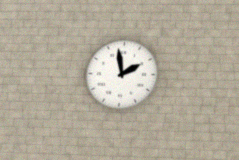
1:58
